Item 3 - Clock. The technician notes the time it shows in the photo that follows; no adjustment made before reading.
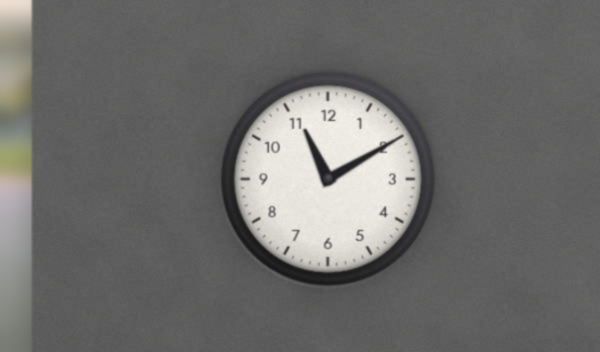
11:10
